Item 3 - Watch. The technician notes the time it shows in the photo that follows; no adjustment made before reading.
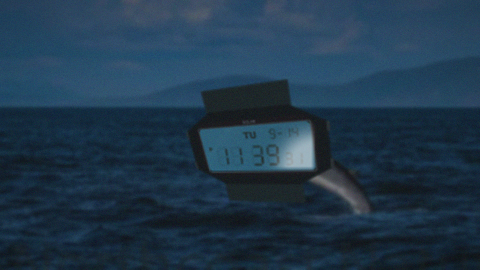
11:39:31
